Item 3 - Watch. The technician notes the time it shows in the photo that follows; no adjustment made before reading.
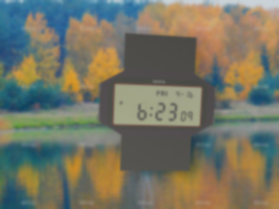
6:23
